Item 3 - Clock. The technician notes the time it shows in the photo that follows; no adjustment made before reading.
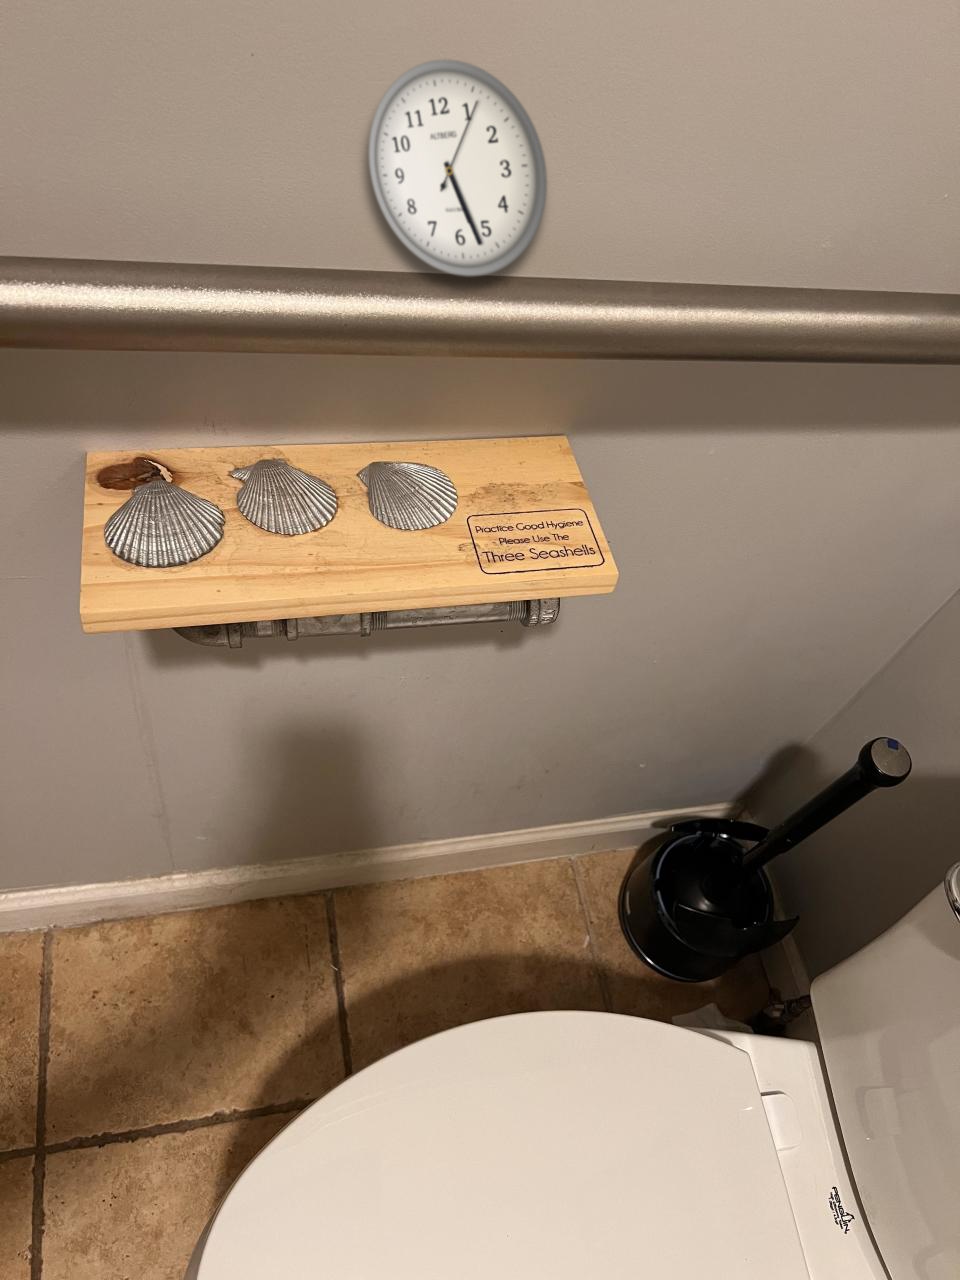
5:27:06
